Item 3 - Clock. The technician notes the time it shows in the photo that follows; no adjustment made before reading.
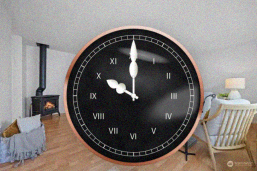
10:00
